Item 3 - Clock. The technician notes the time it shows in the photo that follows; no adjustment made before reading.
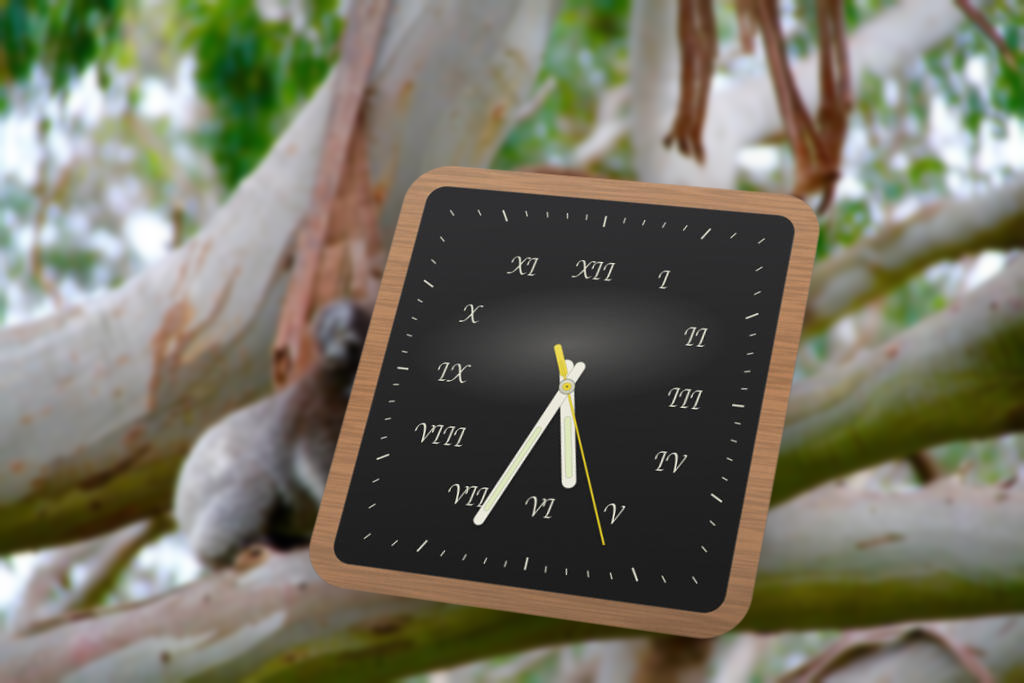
5:33:26
